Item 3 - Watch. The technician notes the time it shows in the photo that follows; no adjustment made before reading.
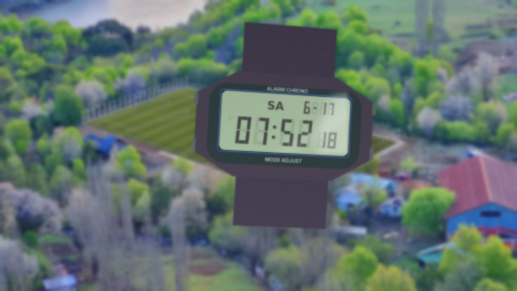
7:52:18
